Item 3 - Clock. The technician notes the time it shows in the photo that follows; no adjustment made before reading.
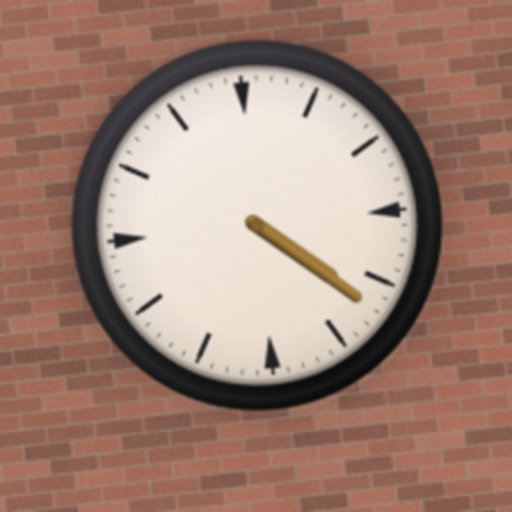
4:22
